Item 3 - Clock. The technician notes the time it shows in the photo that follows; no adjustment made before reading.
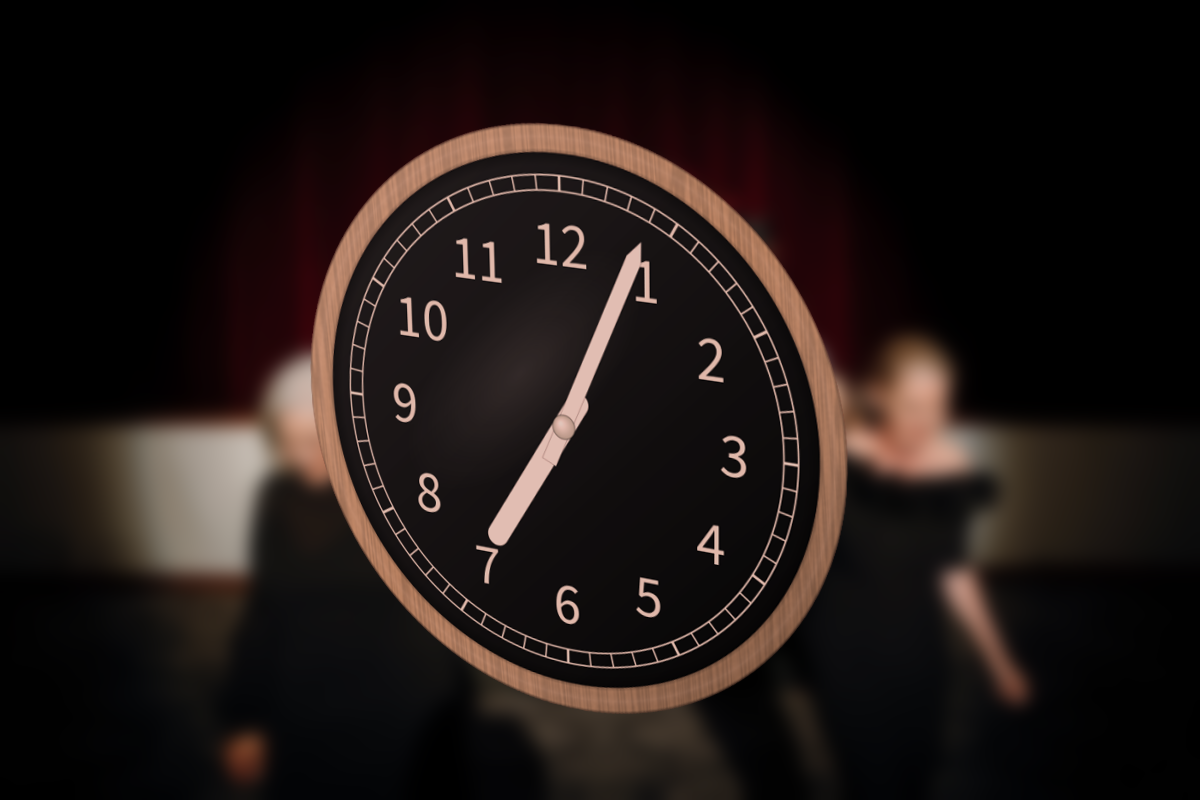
7:04
